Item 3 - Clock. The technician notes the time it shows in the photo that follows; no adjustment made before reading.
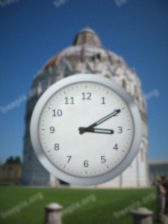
3:10
